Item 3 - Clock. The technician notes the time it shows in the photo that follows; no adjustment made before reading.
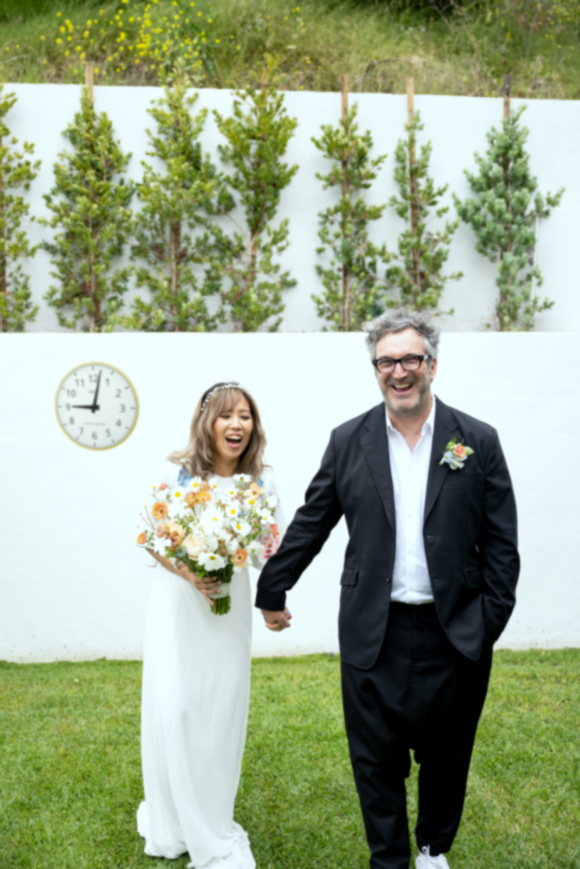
9:02
